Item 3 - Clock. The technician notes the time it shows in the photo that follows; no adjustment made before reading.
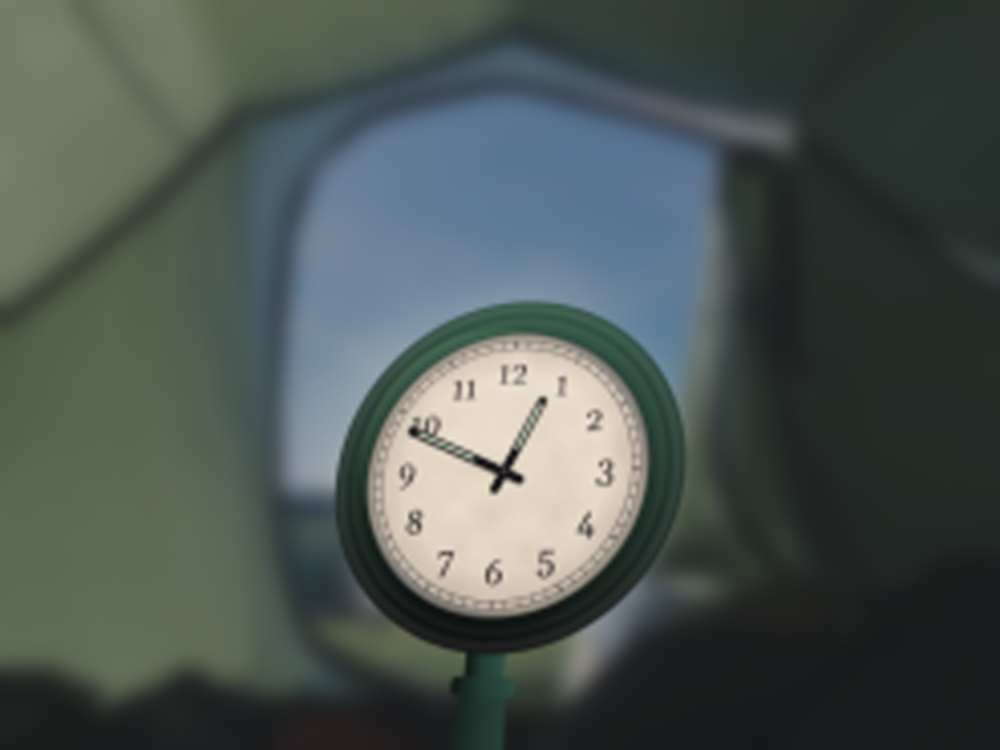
12:49
